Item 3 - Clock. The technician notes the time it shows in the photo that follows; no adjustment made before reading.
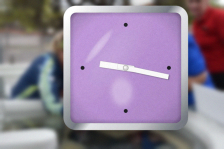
9:17
